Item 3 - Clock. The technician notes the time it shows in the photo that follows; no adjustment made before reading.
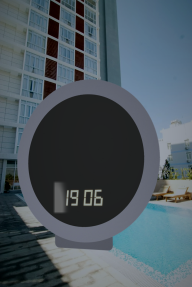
19:06
